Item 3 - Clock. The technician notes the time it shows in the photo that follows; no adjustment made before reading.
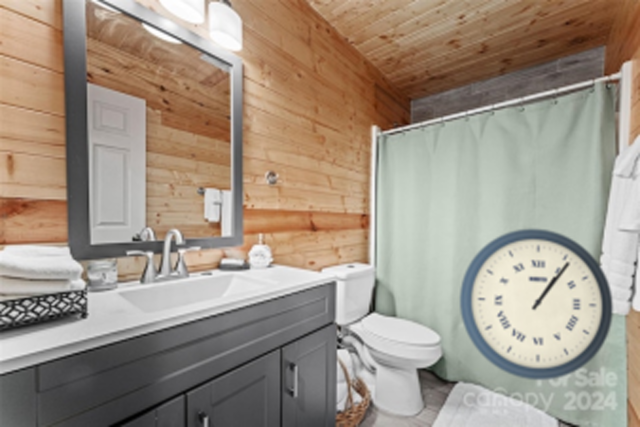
1:06
